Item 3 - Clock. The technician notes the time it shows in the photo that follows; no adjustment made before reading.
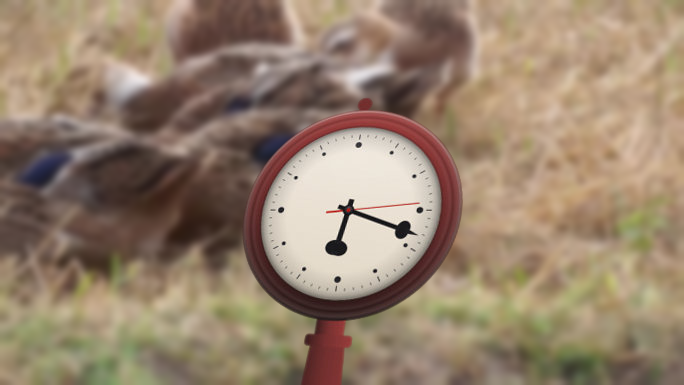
6:18:14
